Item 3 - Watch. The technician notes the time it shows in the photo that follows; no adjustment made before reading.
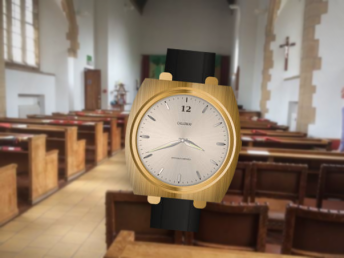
3:41
